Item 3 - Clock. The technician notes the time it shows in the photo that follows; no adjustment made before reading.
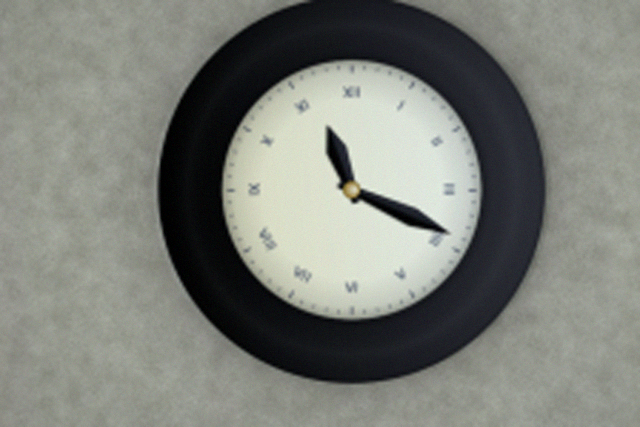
11:19
